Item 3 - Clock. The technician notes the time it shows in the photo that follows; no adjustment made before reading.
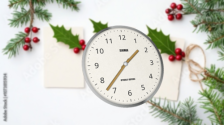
1:37
